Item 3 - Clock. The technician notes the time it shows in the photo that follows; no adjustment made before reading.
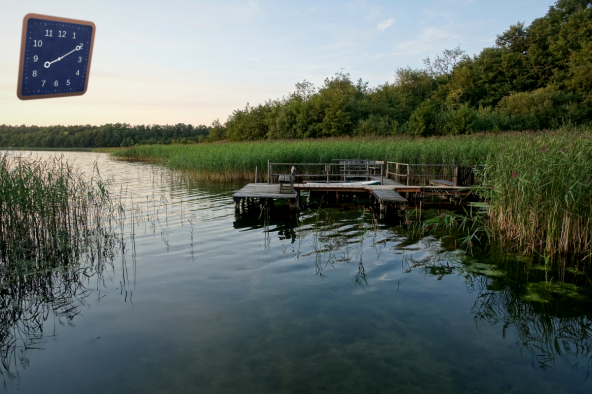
8:10
